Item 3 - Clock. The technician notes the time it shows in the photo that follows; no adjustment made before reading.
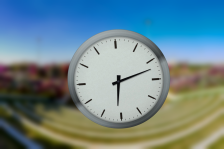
6:12
